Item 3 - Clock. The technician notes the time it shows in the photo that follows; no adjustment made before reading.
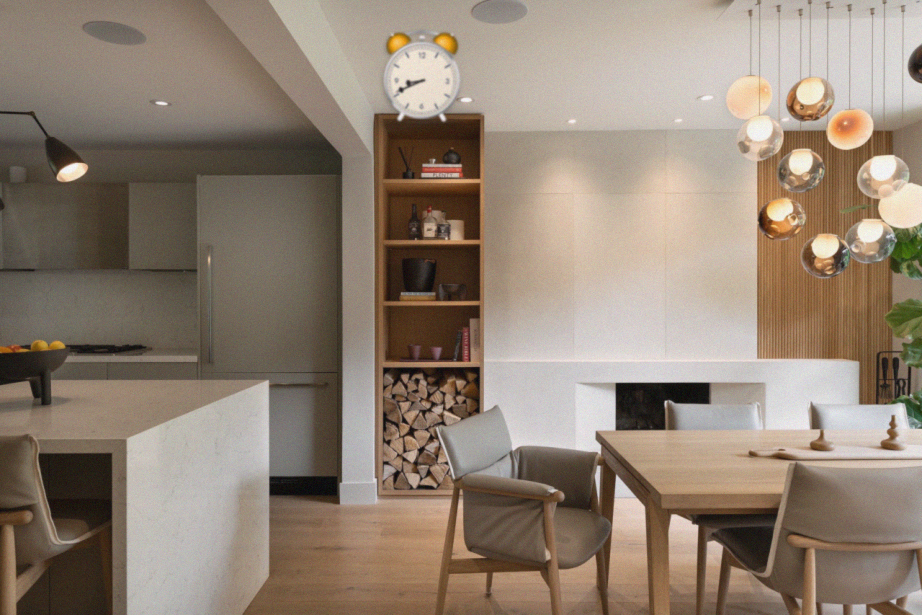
8:41
